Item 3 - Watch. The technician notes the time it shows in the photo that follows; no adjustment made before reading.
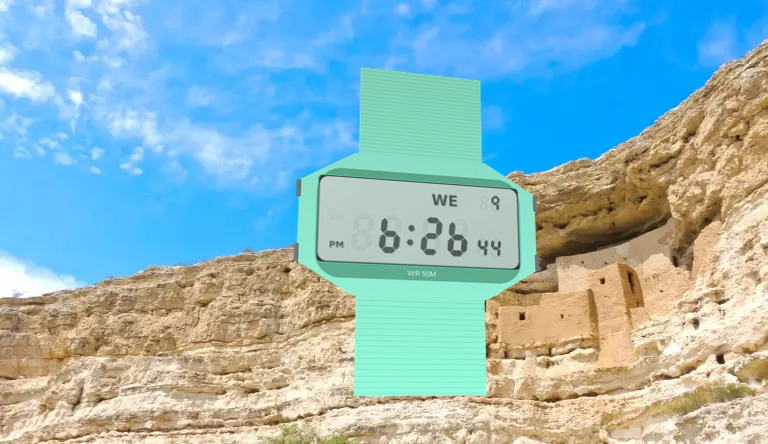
6:26:44
